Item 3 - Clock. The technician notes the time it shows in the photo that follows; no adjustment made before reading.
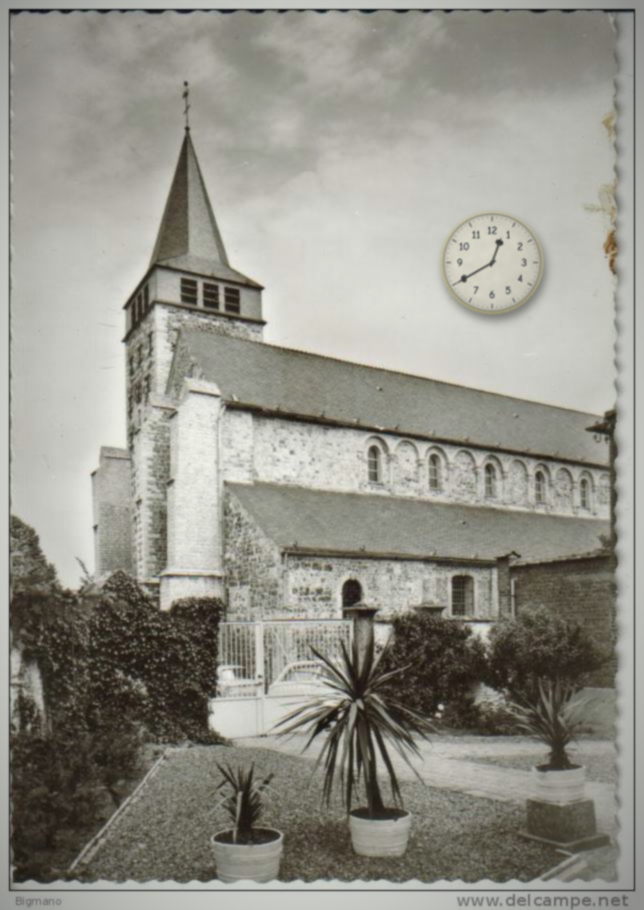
12:40
